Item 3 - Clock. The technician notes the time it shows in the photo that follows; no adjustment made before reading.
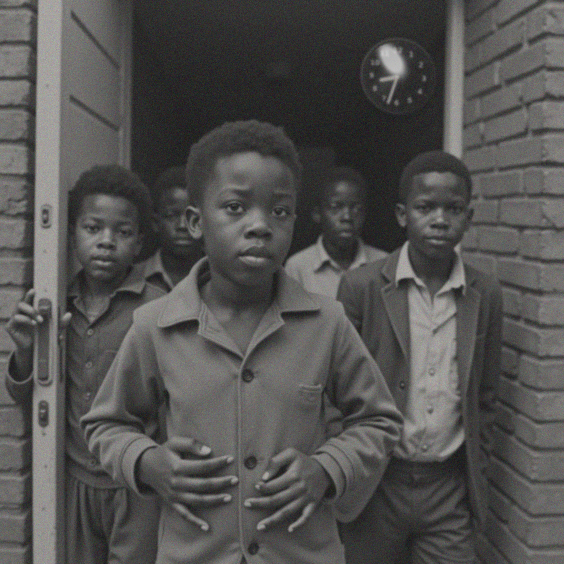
8:33
